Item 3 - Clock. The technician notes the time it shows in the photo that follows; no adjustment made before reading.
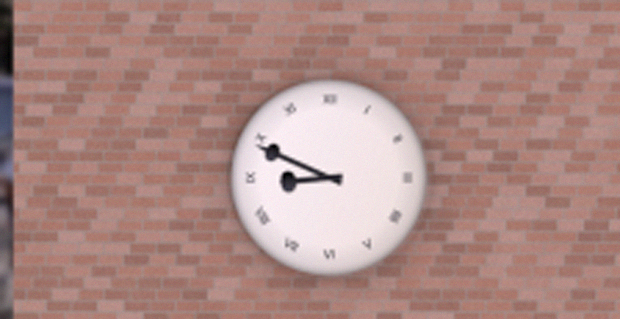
8:49
